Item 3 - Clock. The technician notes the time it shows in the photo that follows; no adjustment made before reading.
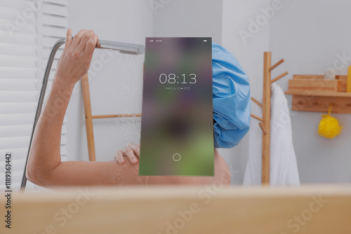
8:13
